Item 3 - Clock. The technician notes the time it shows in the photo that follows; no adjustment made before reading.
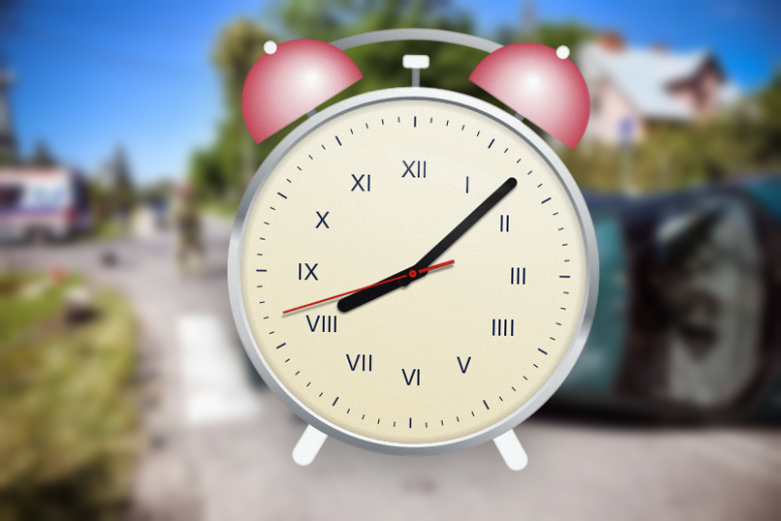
8:07:42
